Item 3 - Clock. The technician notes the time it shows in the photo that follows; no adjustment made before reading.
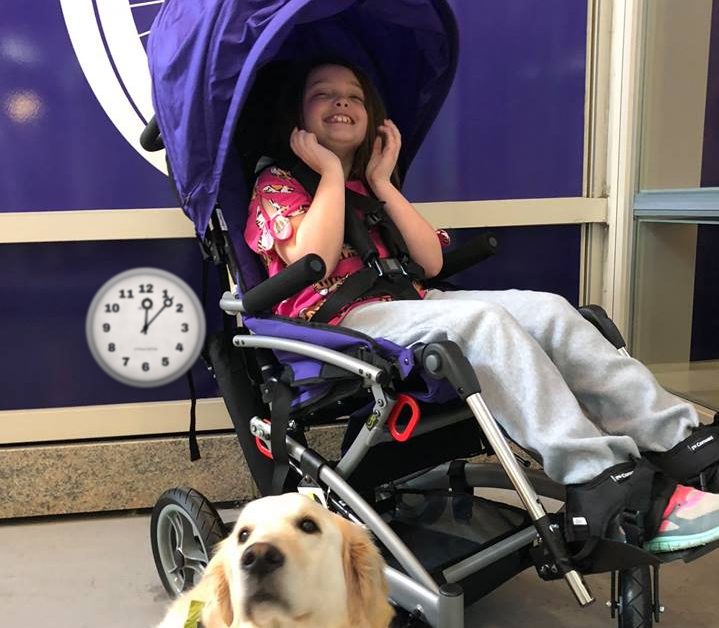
12:07
